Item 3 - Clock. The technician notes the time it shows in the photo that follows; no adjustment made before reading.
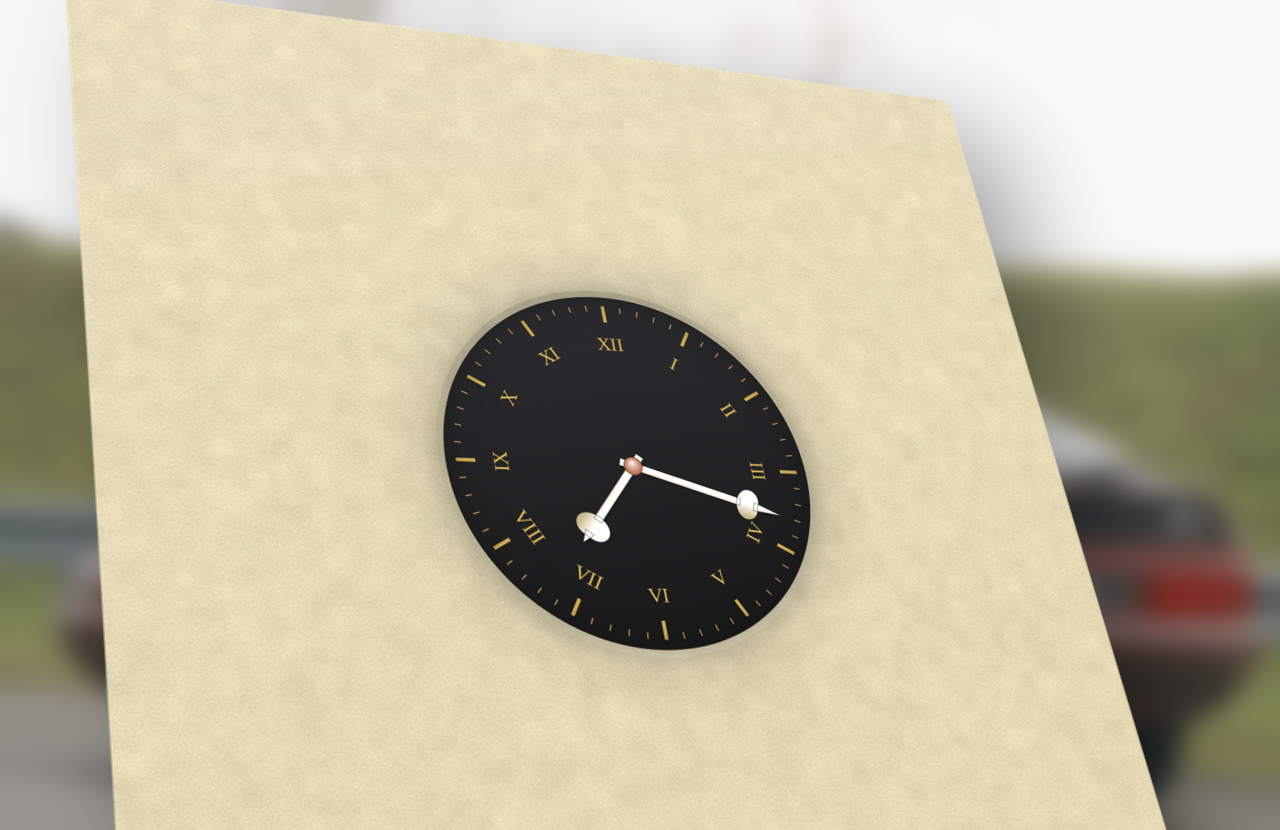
7:18
